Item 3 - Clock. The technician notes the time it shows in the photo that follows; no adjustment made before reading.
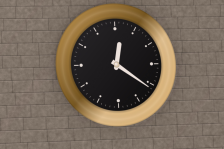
12:21
